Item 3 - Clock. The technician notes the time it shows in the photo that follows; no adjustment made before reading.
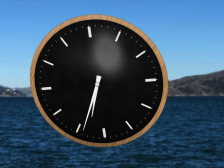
6:34
